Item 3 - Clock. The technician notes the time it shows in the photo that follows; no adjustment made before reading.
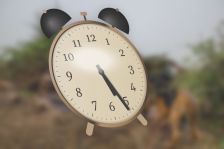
5:26
